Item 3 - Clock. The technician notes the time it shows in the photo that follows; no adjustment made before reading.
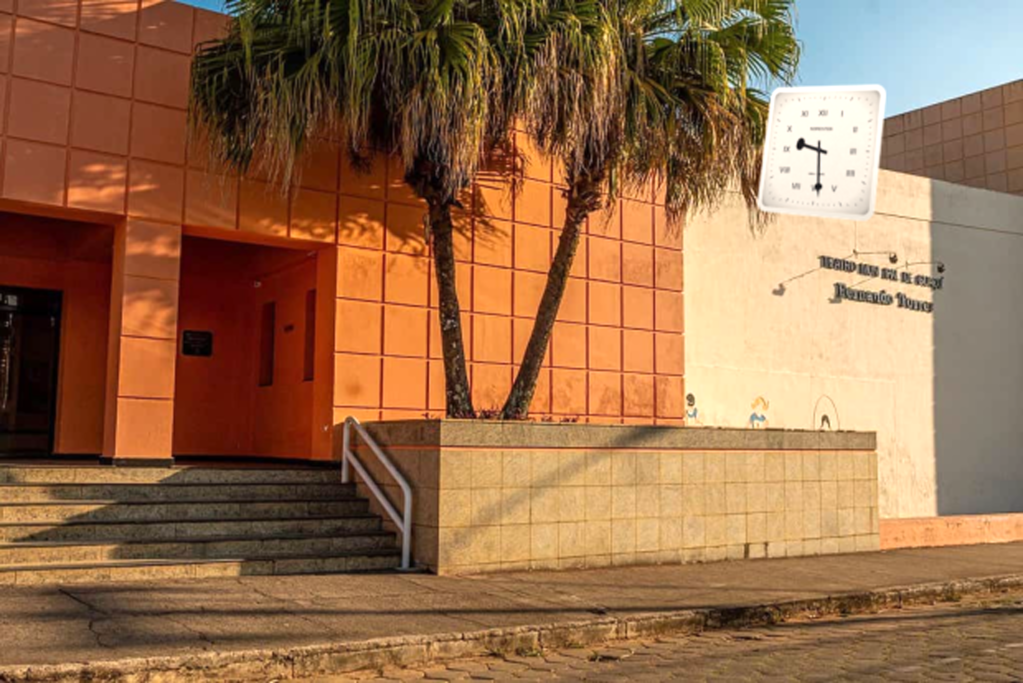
9:29
